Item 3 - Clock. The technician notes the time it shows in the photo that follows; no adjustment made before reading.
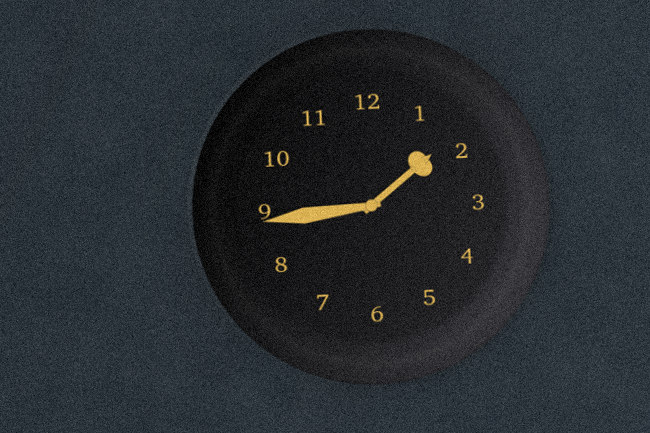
1:44
